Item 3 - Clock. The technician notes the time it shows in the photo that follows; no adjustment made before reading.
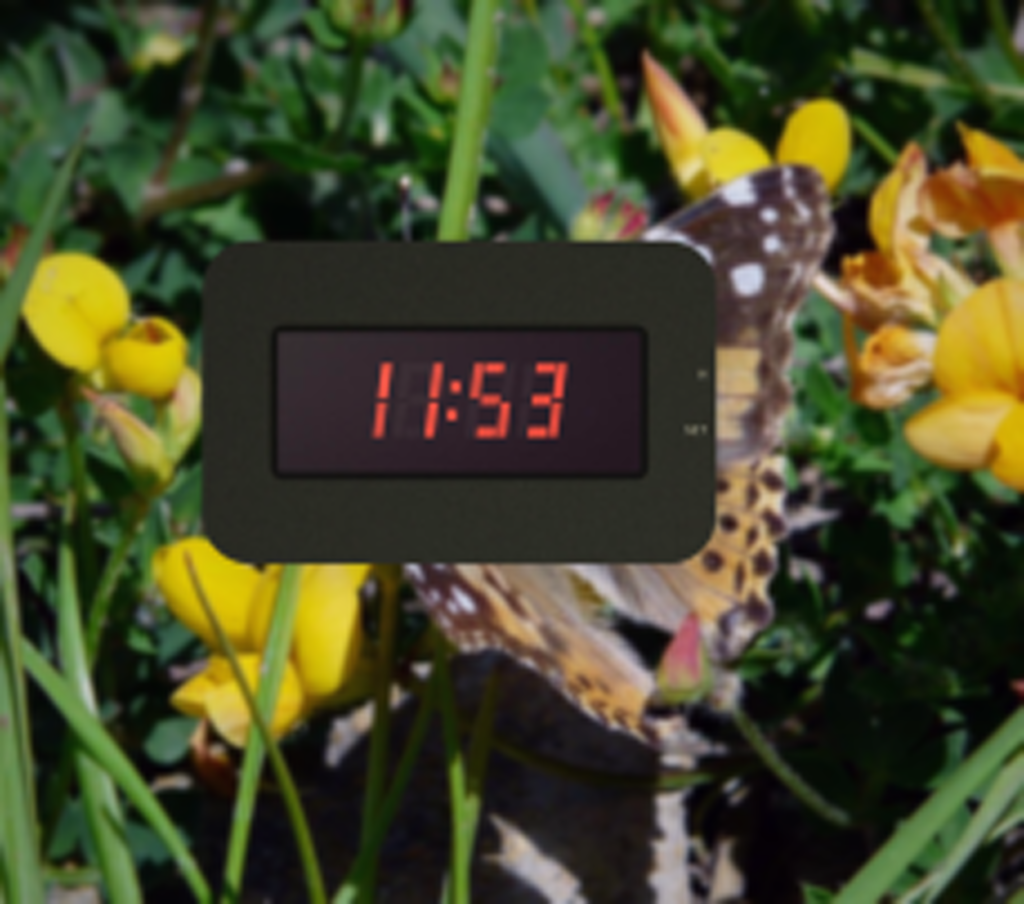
11:53
